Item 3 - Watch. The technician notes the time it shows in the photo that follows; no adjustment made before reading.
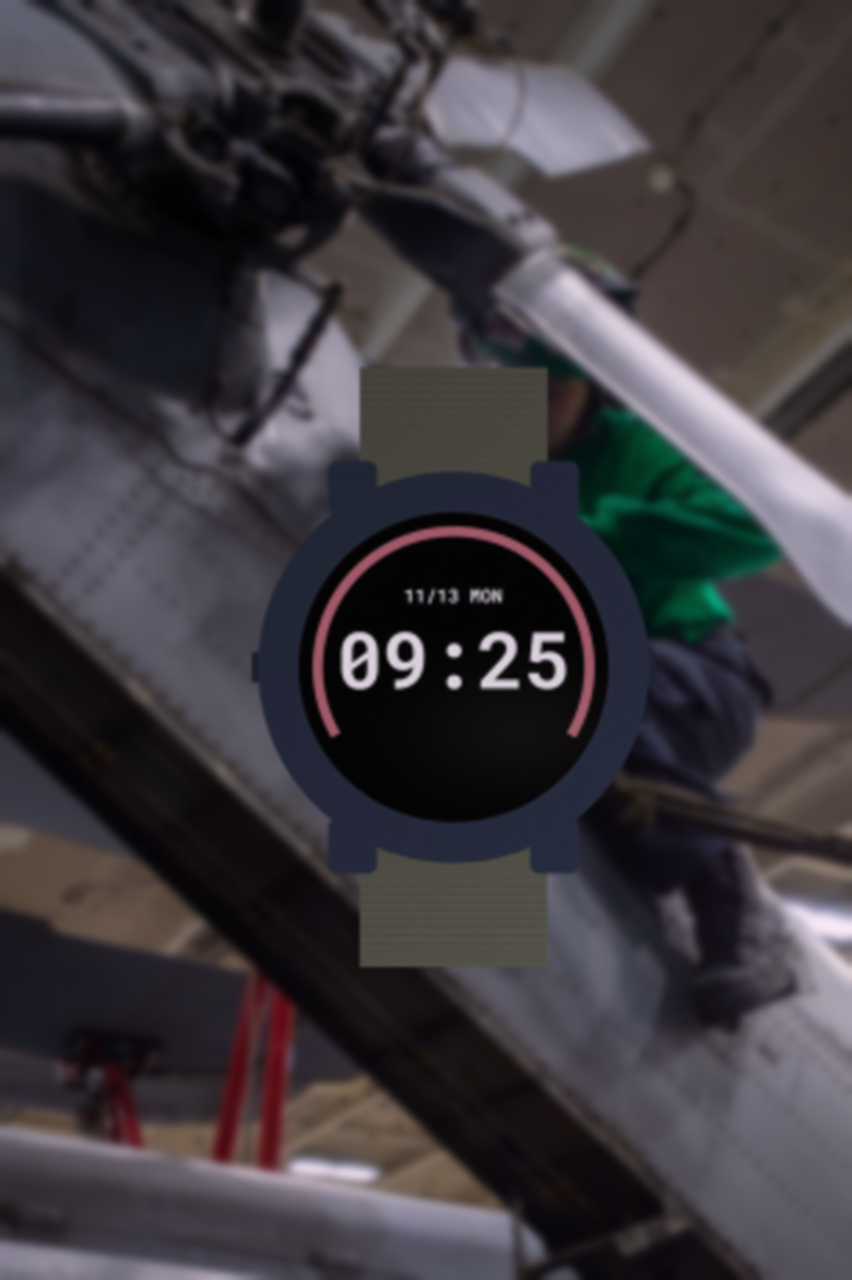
9:25
